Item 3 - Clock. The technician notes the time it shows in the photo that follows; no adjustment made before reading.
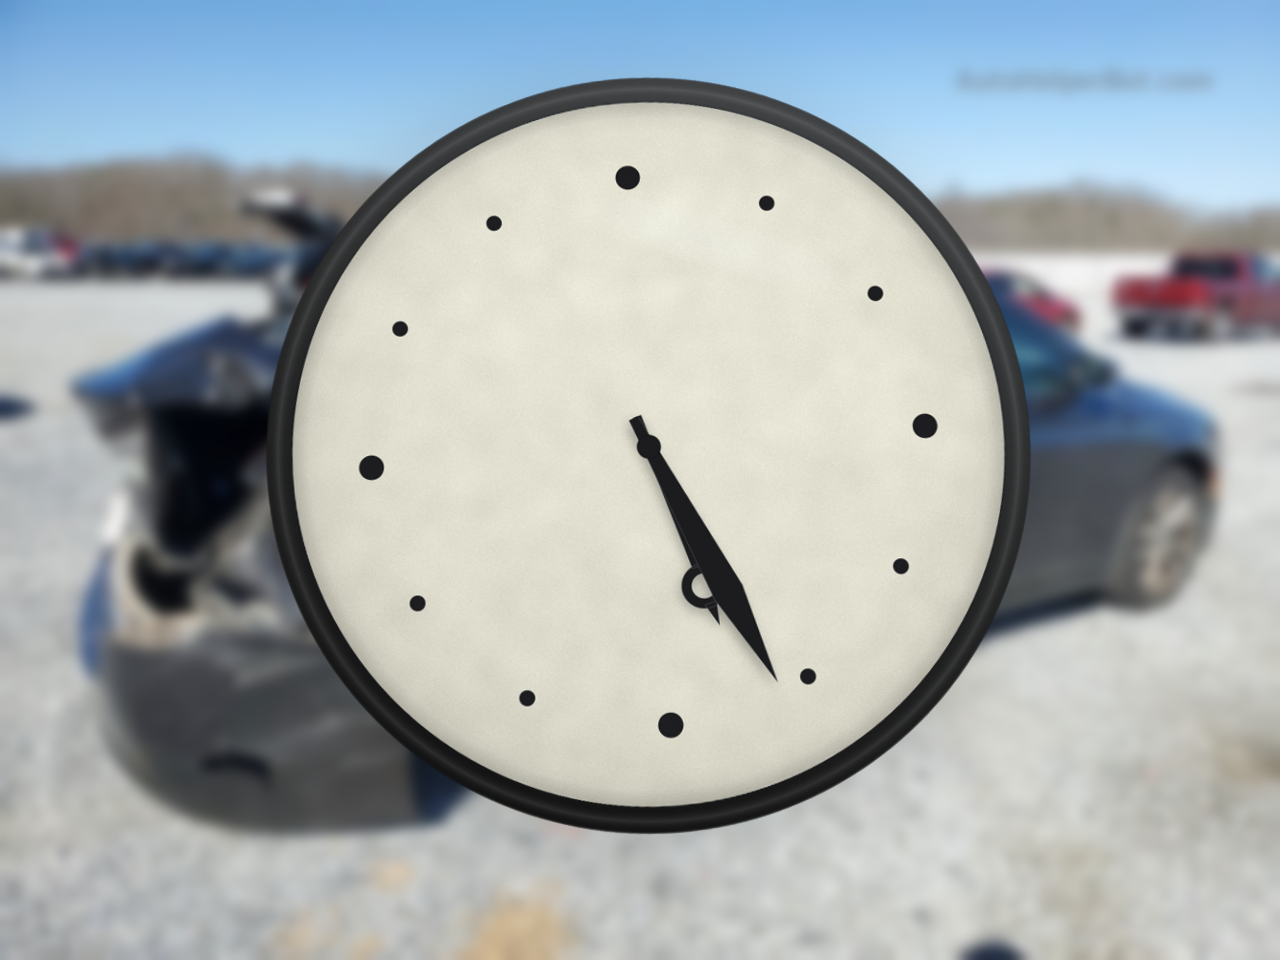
5:26
